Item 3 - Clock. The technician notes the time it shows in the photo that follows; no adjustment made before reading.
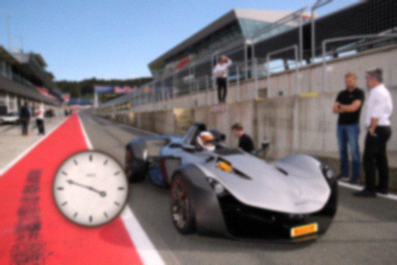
3:48
